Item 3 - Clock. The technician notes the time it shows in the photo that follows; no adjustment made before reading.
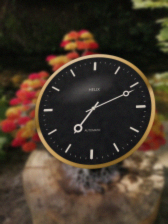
7:11
